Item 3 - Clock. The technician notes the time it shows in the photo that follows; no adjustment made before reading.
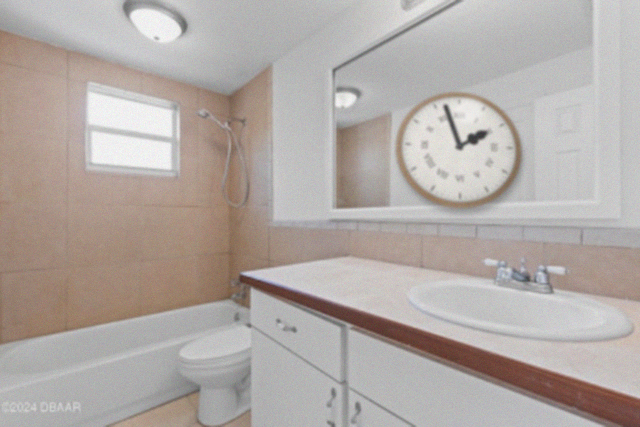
1:57
